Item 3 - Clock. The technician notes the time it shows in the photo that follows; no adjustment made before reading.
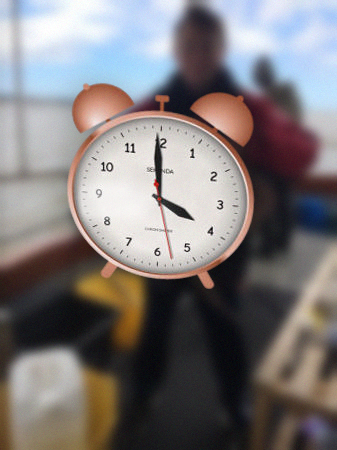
3:59:28
